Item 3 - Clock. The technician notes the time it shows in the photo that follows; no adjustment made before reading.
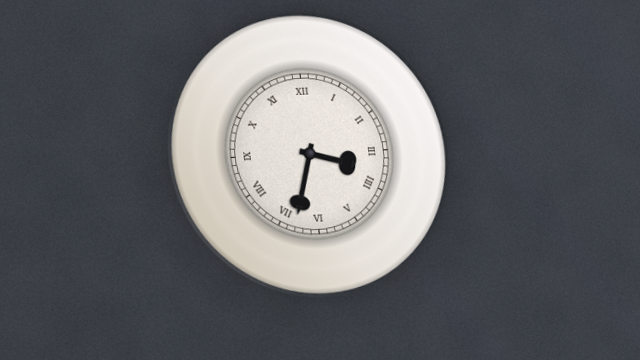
3:33
